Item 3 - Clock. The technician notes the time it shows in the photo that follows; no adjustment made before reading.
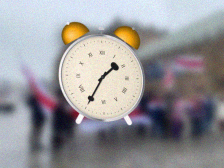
1:35
